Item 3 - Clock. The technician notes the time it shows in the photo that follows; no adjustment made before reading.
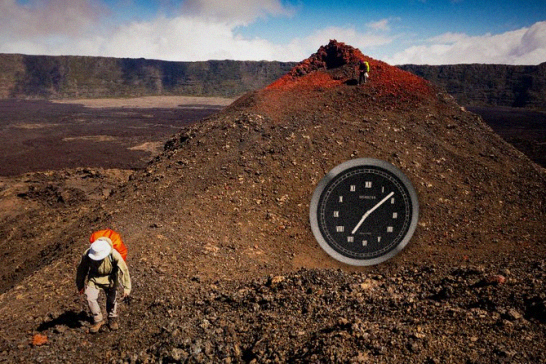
7:08
